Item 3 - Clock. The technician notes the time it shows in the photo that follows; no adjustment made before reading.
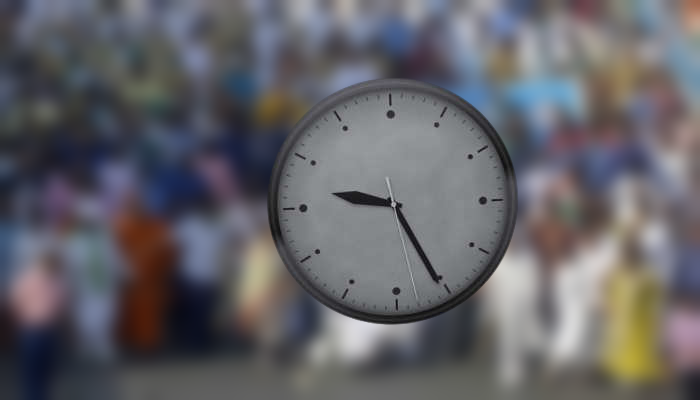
9:25:28
